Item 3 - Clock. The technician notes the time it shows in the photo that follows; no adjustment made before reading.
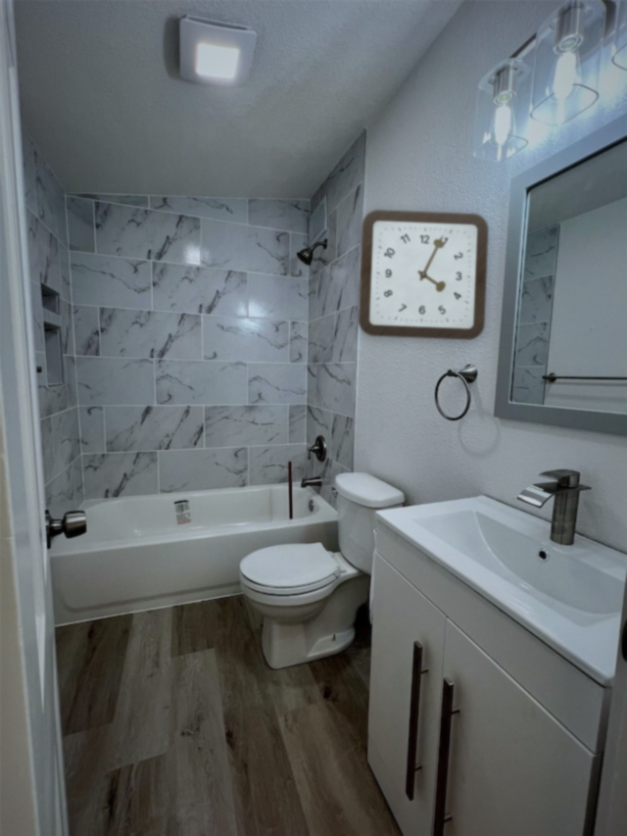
4:04
